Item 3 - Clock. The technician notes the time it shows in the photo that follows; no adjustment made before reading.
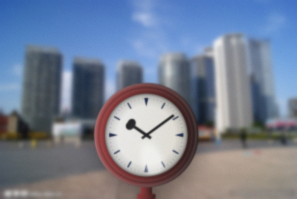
10:09
